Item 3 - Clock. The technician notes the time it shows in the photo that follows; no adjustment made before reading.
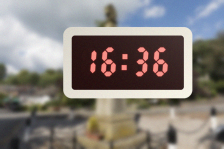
16:36
